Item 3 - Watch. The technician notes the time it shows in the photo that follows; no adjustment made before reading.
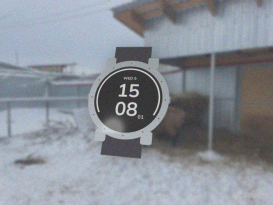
15:08
